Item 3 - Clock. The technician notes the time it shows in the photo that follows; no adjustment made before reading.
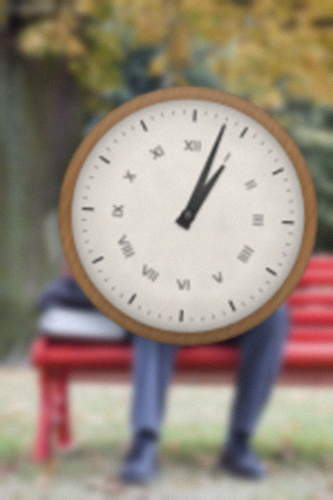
1:03
